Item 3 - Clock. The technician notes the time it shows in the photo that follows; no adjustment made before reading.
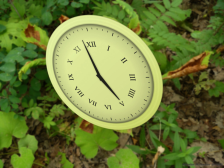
4:58
